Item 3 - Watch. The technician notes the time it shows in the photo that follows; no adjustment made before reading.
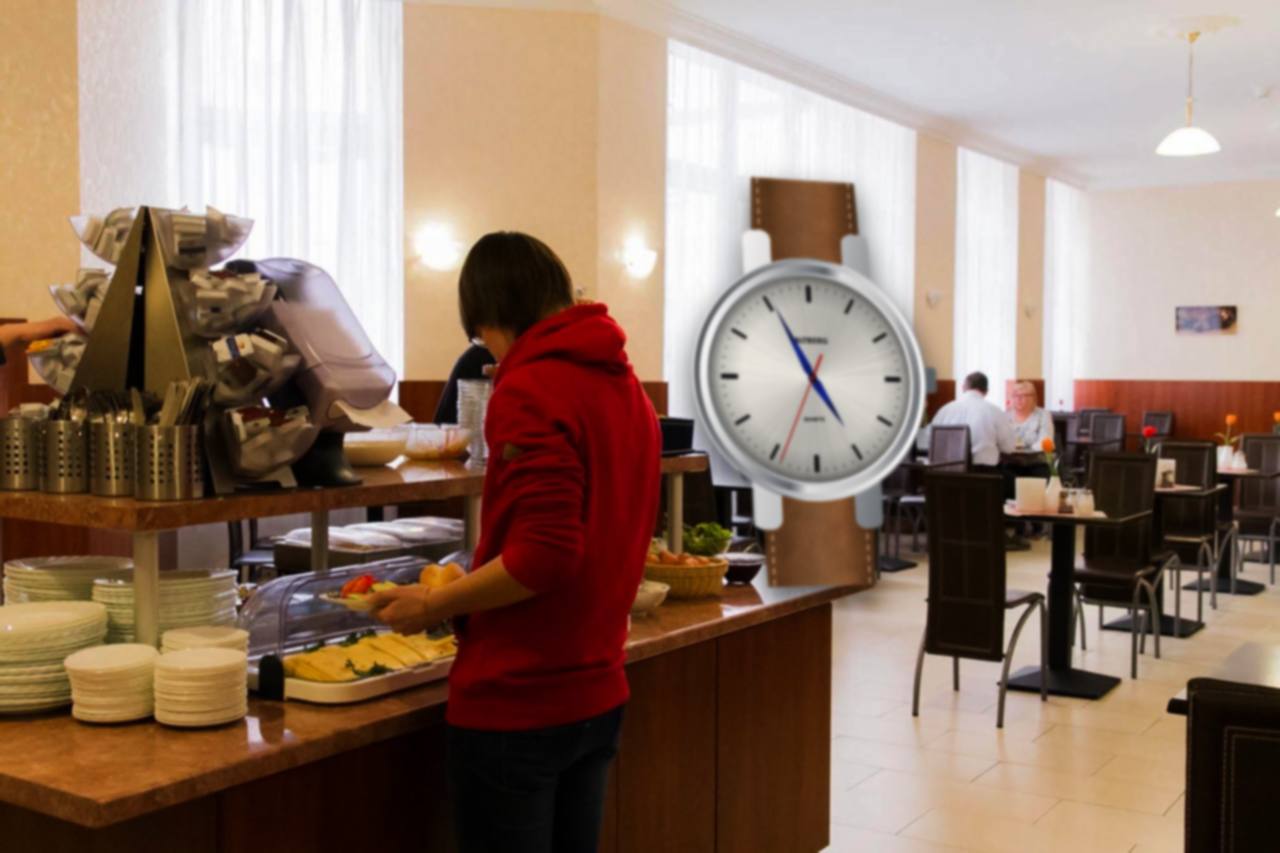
4:55:34
